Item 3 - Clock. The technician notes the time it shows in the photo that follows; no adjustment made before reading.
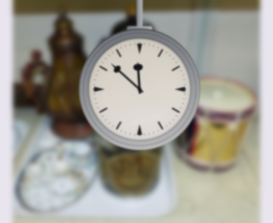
11:52
